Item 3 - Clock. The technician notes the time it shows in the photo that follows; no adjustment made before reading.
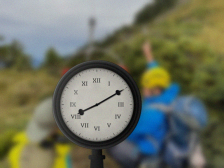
8:10
